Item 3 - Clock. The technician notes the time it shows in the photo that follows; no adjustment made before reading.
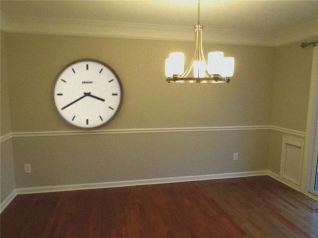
3:40
